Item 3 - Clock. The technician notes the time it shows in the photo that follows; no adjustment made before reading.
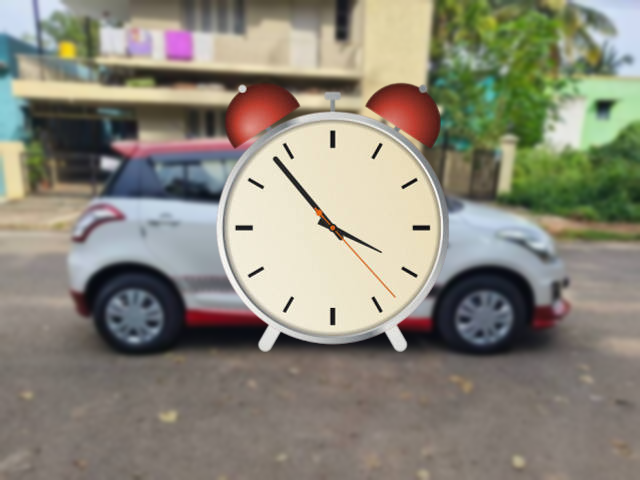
3:53:23
